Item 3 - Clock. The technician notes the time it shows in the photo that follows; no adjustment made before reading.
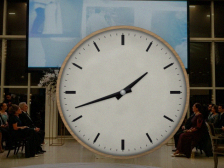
1:42
